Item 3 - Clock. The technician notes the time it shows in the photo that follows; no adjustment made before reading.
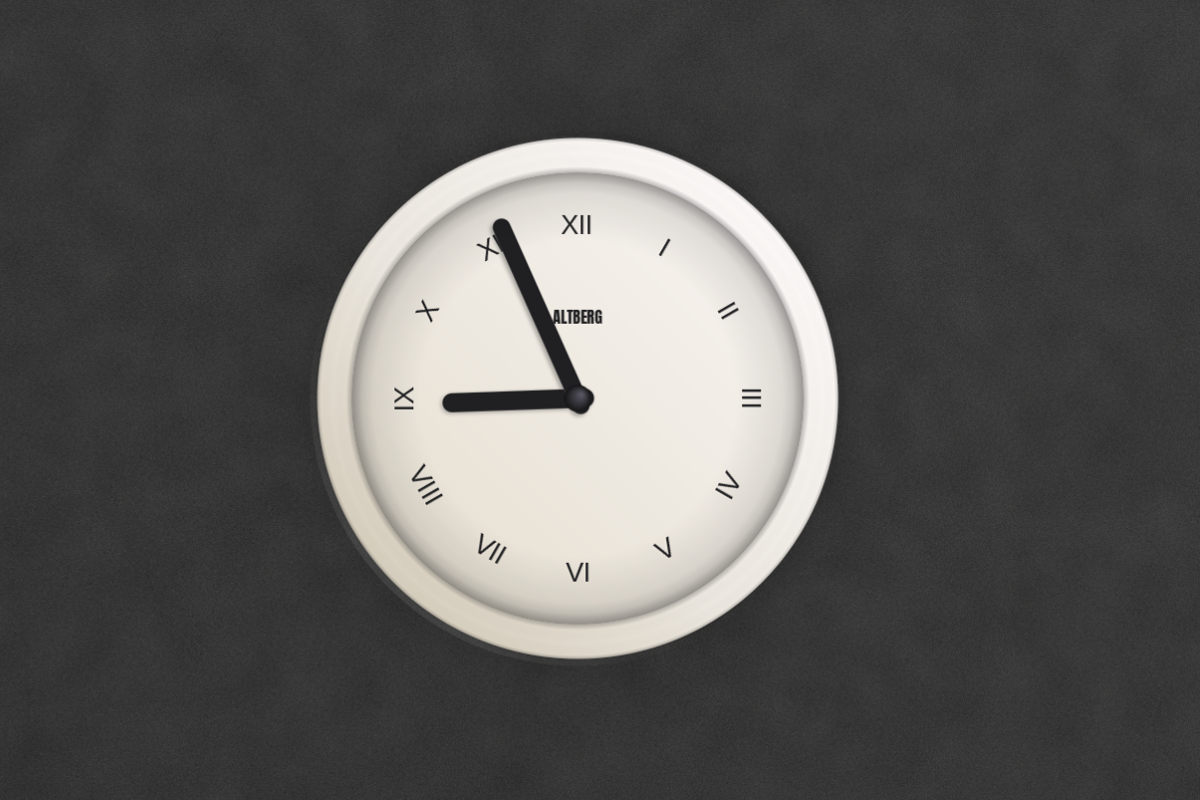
8:56
